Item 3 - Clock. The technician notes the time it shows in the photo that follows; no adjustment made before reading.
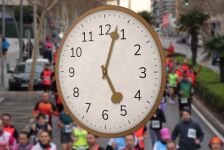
5:03
